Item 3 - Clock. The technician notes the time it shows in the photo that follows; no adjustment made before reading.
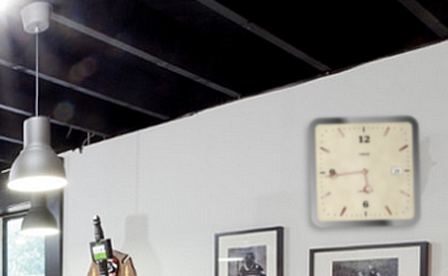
5:44
